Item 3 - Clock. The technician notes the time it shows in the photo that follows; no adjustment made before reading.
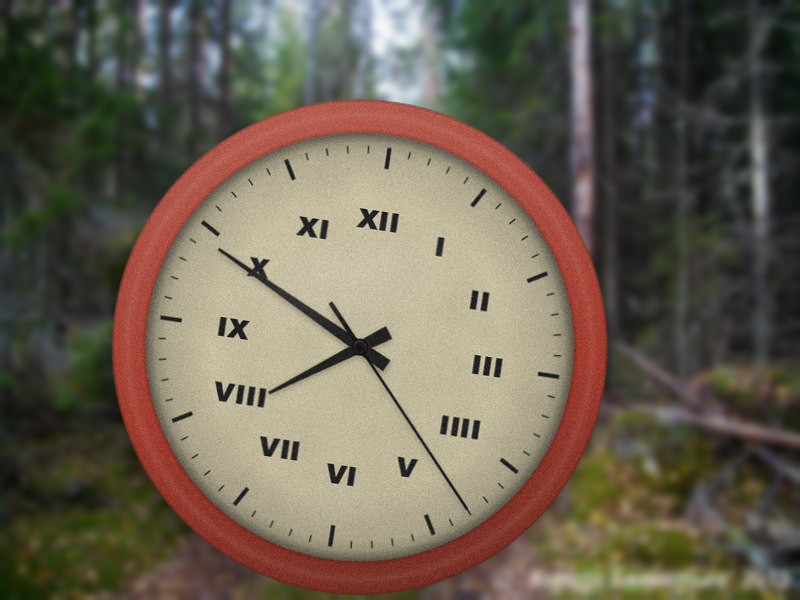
7:49:23
